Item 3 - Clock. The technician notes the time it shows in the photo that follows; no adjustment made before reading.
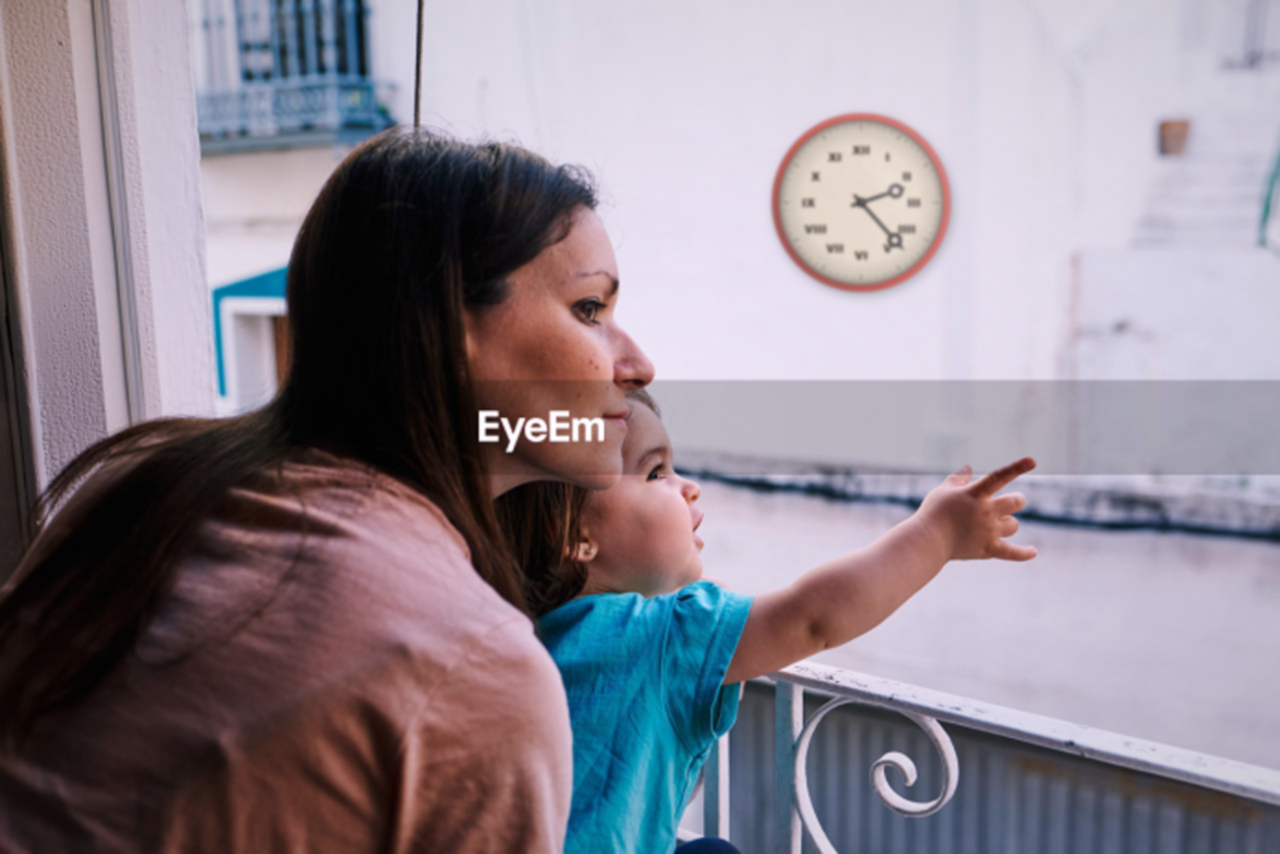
2:23
